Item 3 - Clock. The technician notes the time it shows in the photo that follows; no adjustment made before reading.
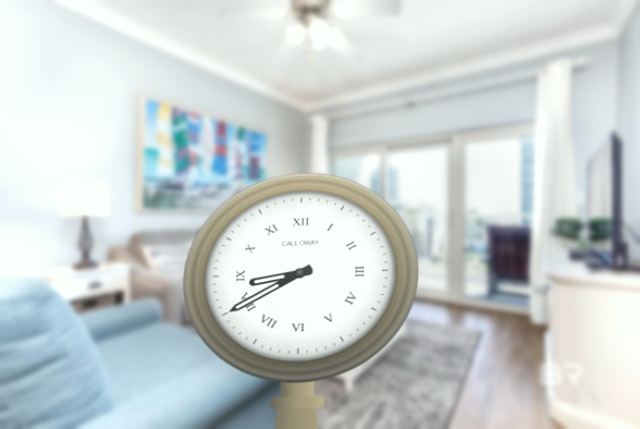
8:40
